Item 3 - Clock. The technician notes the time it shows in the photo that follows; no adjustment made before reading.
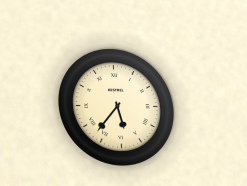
5:37
